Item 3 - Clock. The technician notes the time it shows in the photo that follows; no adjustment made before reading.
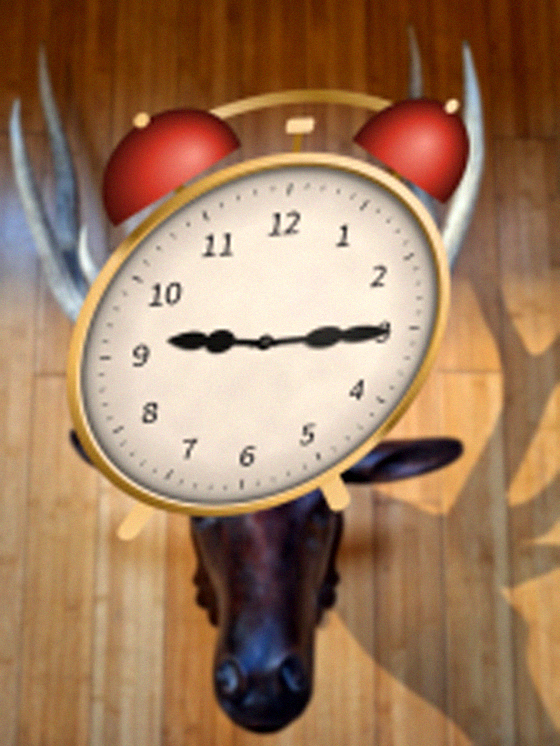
9:15
